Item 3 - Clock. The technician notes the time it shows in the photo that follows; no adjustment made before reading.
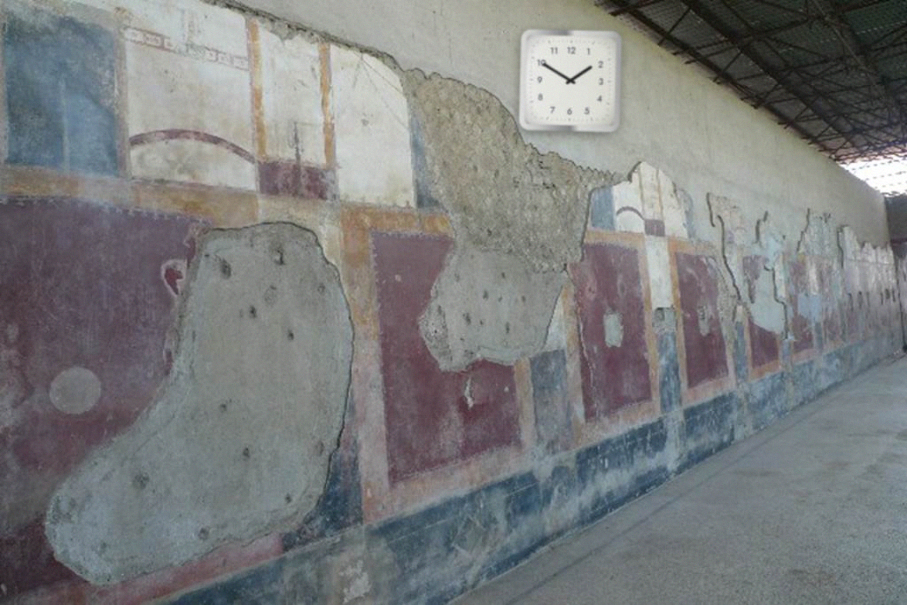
1:50
